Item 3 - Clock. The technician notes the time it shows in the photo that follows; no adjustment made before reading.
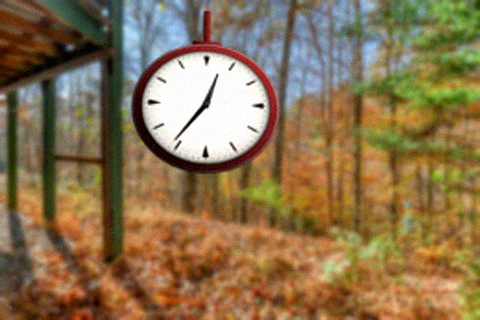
12:36
